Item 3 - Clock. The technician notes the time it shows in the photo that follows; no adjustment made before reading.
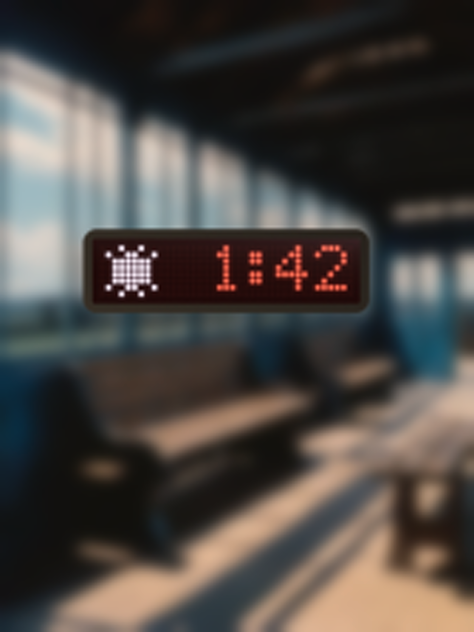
1:42
